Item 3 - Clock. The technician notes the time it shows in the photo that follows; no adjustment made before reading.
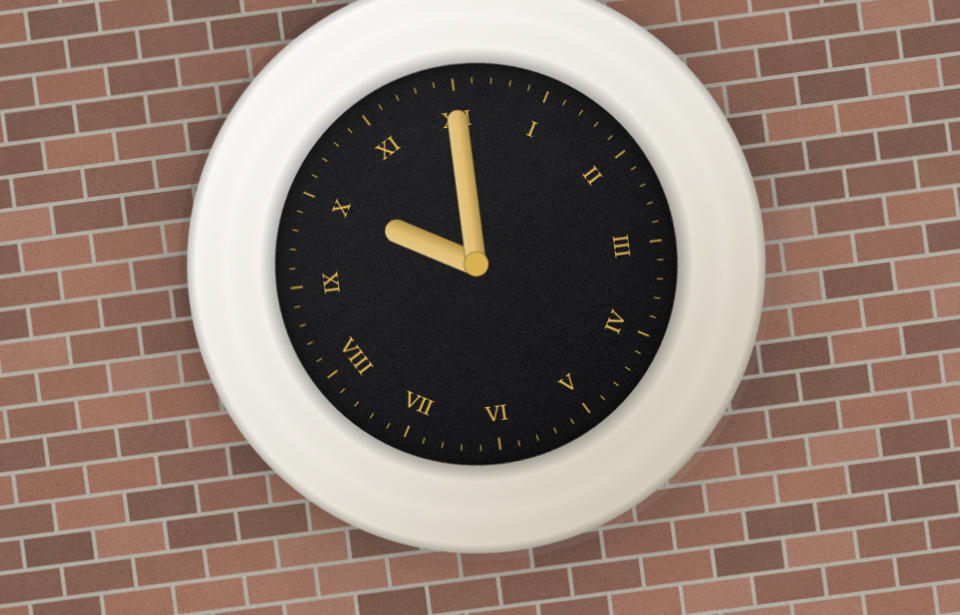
10:00
